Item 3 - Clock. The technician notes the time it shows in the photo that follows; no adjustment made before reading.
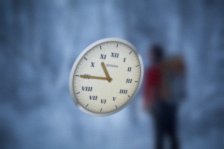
10:45
